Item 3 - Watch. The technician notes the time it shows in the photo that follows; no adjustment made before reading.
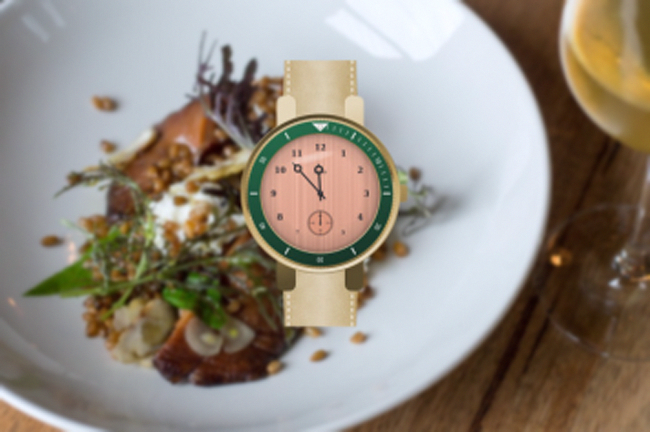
11:53
